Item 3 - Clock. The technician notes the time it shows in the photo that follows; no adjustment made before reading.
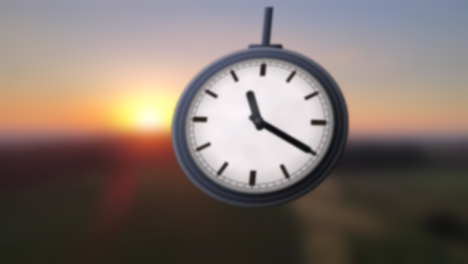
11:20
